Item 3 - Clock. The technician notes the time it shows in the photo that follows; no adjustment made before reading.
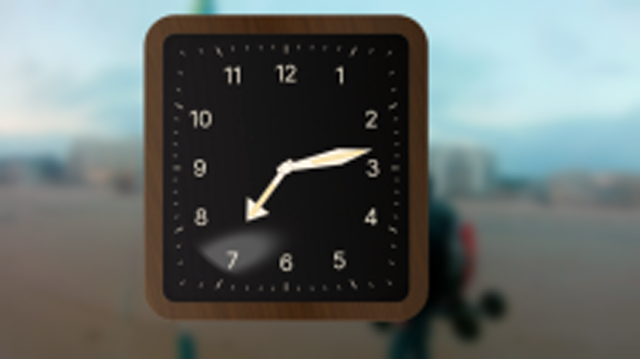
7:13
